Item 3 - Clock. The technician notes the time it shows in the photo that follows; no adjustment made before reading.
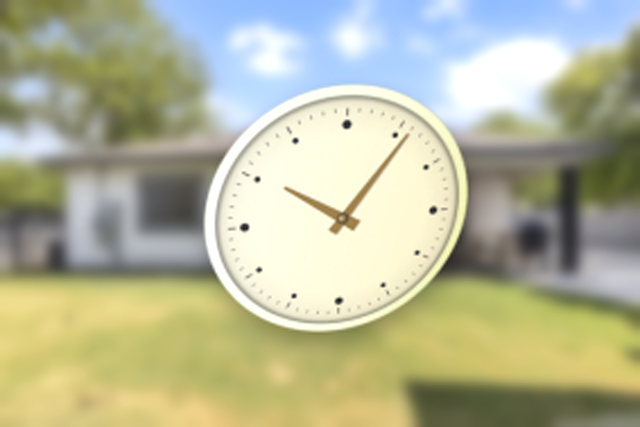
10:06
